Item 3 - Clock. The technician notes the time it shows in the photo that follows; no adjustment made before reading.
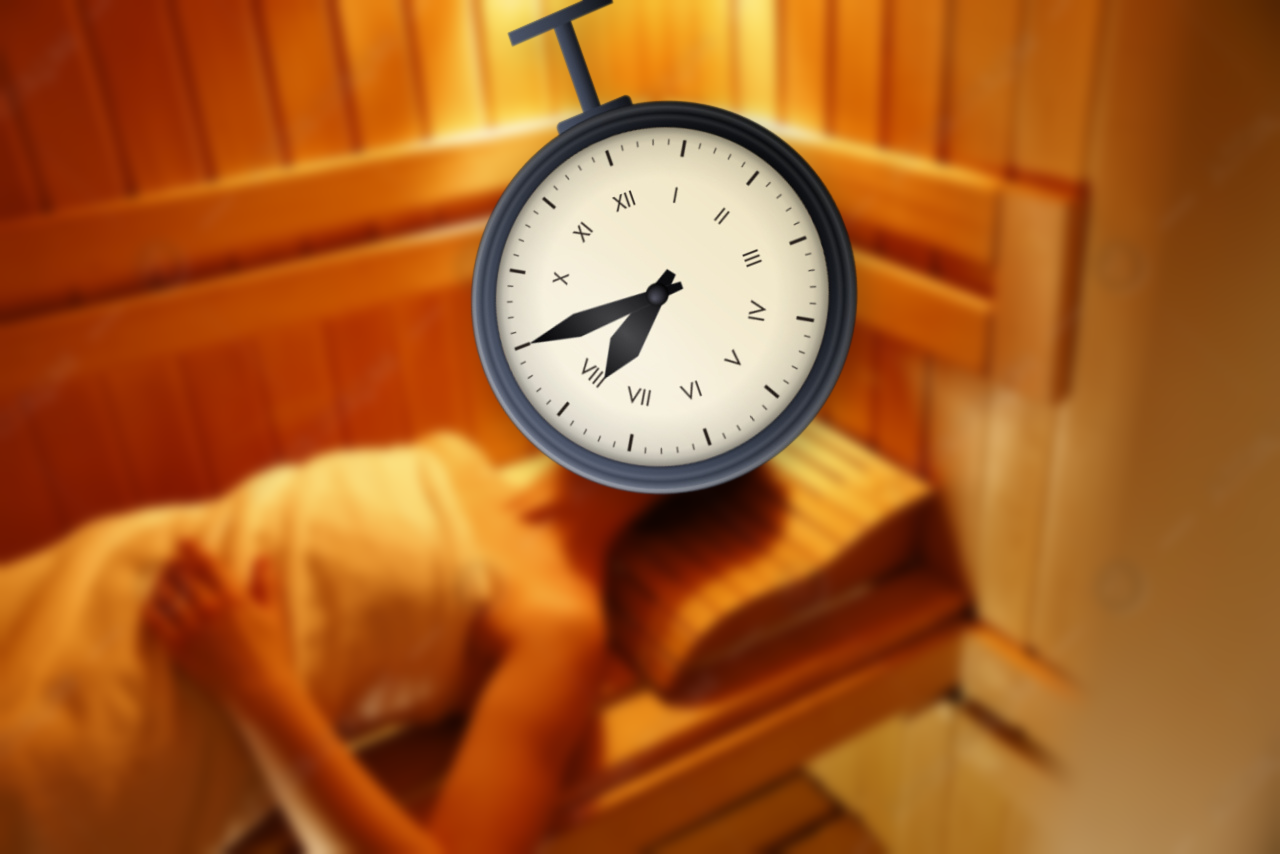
7:45
